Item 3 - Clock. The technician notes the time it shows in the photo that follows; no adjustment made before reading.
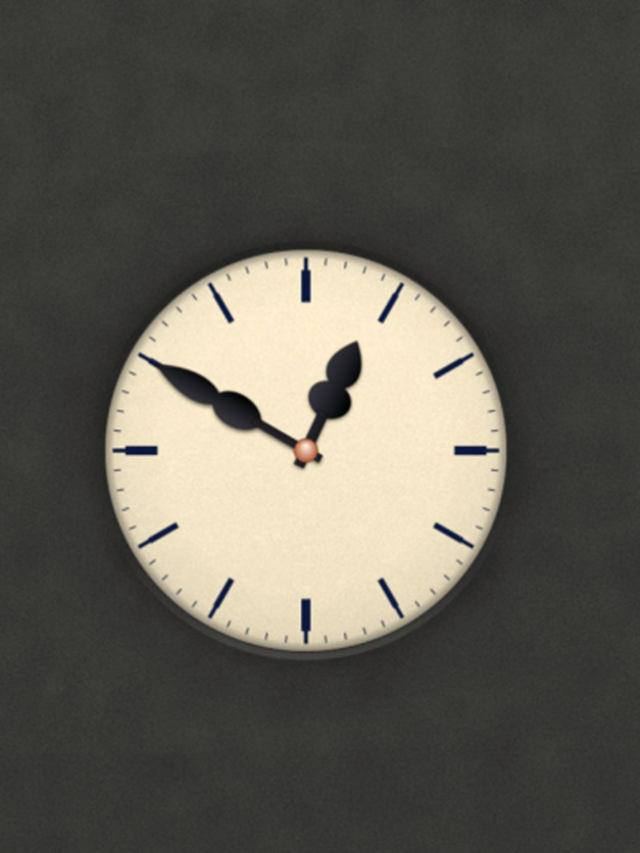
12:50
